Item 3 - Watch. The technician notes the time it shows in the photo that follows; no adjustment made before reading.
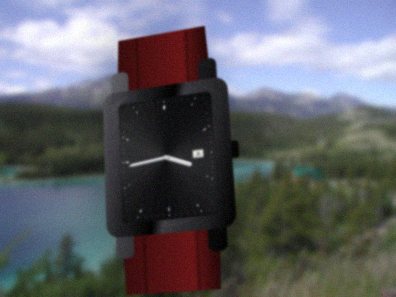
3:44
